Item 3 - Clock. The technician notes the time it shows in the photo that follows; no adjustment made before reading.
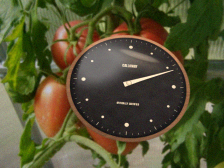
2:11
